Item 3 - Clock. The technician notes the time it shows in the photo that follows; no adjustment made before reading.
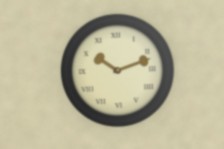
10:12
